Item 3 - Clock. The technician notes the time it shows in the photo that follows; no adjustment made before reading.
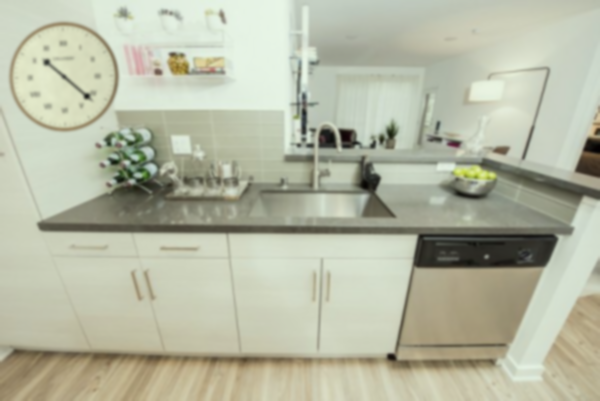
10:22
